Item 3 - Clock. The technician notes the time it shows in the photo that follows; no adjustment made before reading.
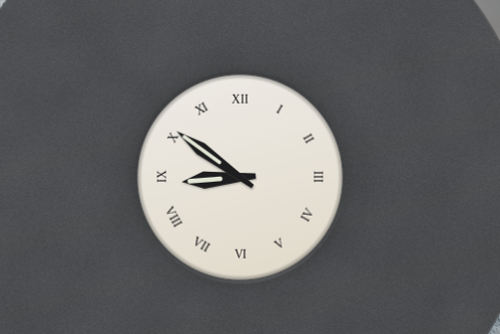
8:51
